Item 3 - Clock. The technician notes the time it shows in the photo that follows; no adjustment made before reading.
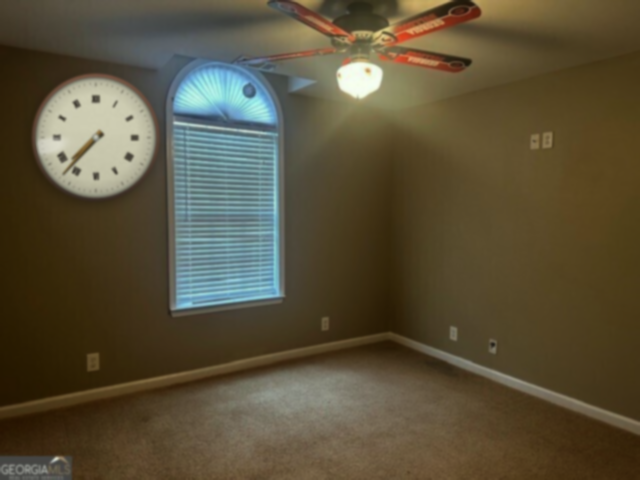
7:37
